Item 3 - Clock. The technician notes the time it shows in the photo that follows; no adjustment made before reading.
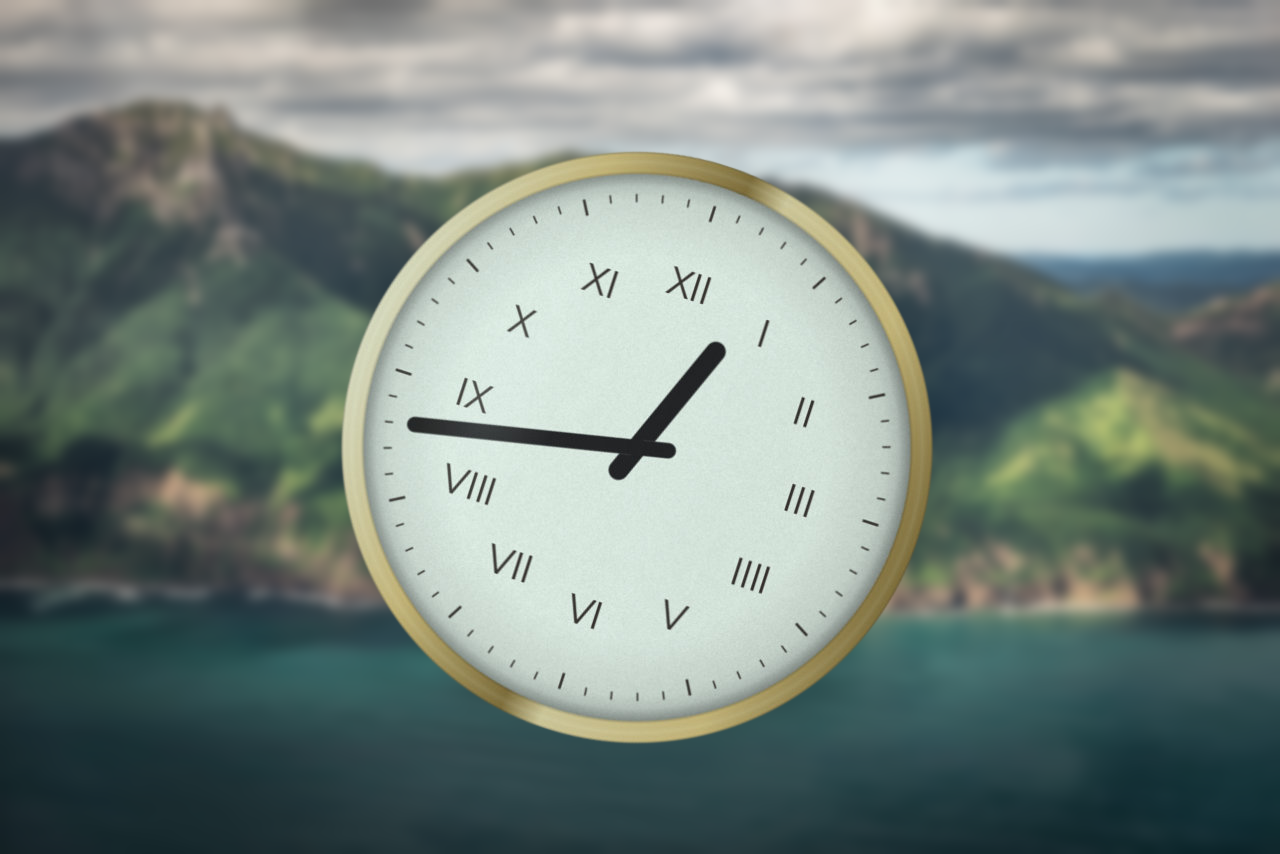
12:43
